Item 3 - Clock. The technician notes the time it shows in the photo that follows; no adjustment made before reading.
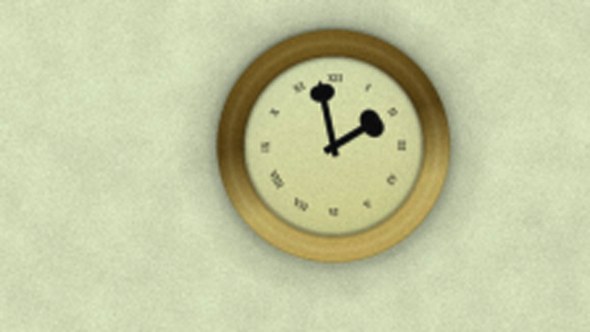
1:58
